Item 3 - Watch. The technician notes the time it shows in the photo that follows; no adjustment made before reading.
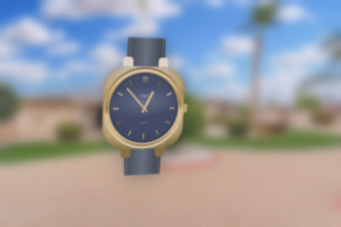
12:53
